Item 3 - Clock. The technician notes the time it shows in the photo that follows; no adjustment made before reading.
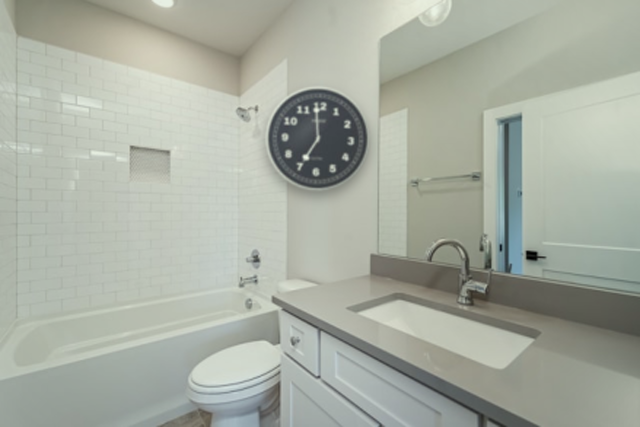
6:59
